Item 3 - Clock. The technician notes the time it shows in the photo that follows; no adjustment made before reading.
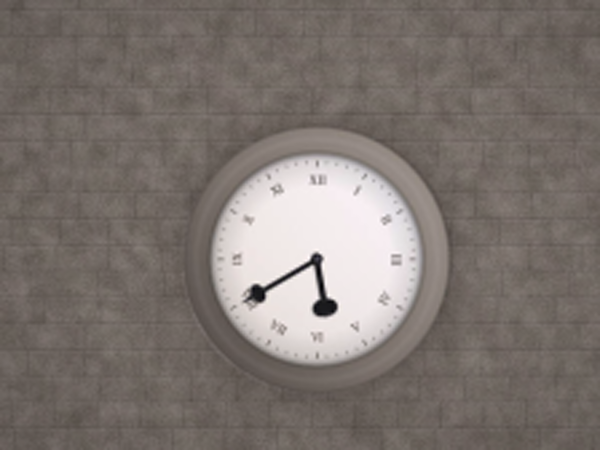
5:40
